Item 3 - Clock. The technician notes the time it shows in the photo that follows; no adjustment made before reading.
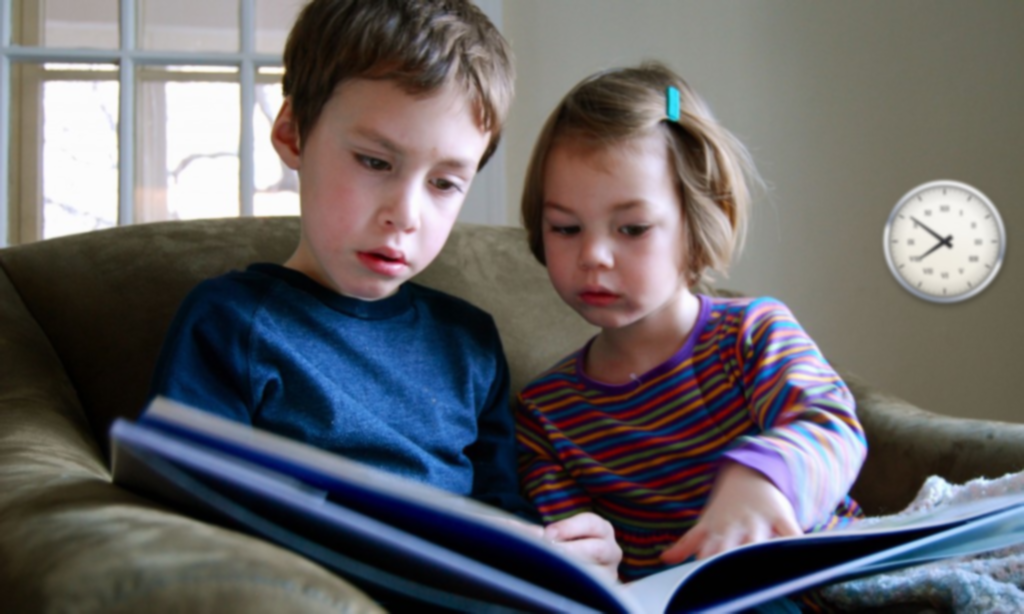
7:51
